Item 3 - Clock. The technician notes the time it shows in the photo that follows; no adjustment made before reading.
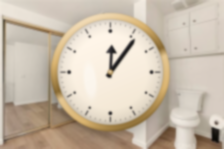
12:06
